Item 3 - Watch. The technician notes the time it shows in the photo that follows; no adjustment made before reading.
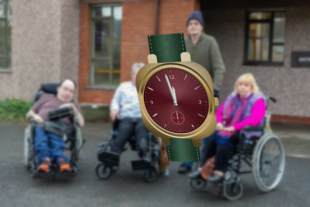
11:58
